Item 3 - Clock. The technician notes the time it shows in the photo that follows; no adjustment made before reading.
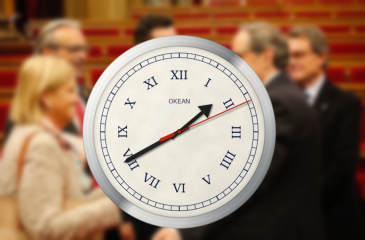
1:40:11
